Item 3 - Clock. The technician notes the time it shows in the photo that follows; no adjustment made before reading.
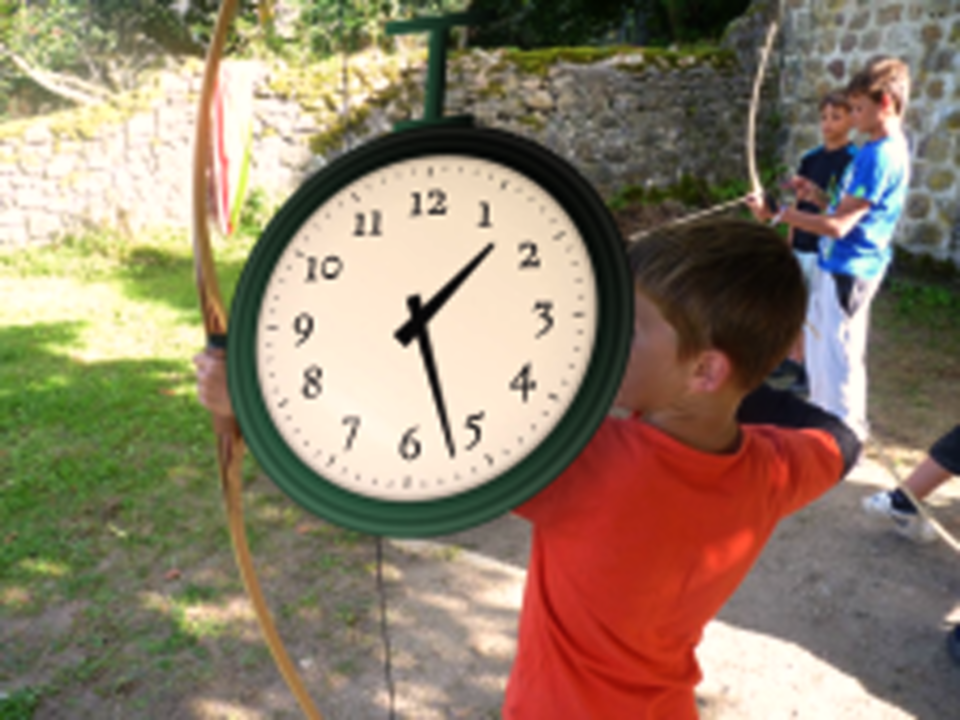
1:27
